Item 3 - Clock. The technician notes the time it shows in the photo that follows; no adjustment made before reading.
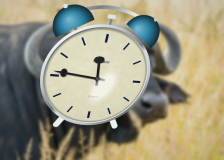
11:46
